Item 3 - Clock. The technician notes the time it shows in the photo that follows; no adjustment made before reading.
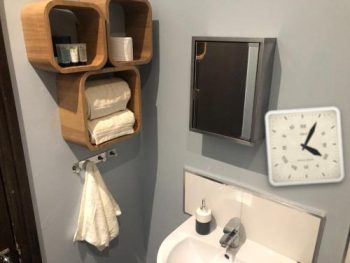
4:05
